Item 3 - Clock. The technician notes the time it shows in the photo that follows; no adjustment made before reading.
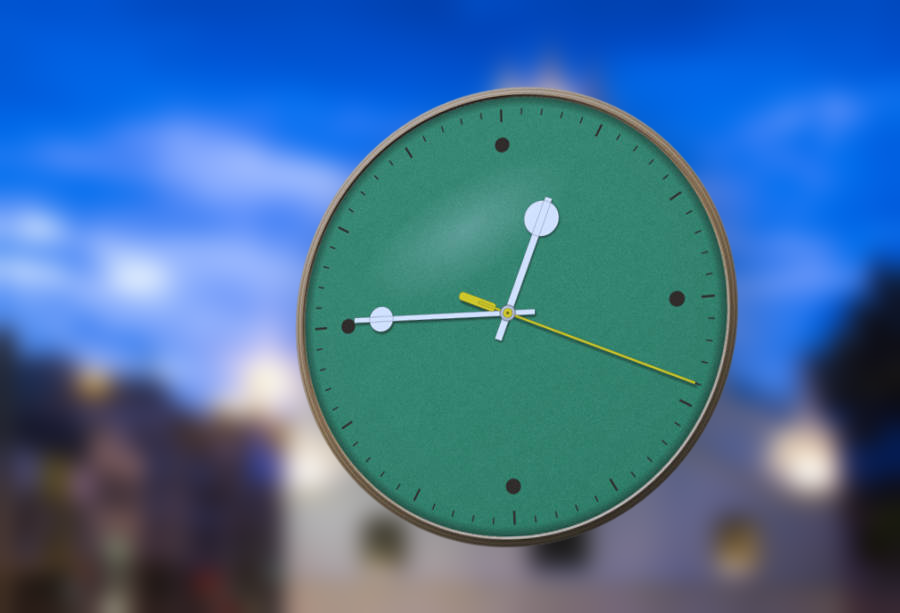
12:45:19
